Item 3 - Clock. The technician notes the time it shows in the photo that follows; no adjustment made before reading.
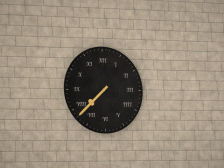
7:38
